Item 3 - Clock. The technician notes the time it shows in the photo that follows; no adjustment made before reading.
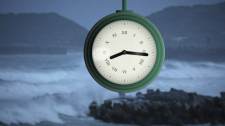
8:16
